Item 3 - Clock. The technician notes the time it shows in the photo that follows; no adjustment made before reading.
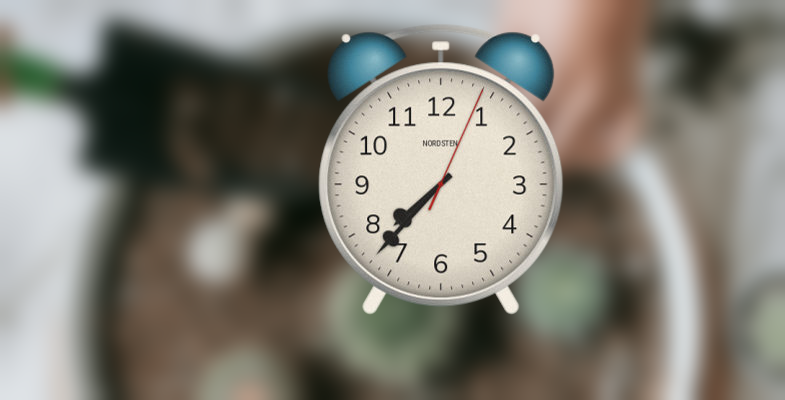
7:37:04
